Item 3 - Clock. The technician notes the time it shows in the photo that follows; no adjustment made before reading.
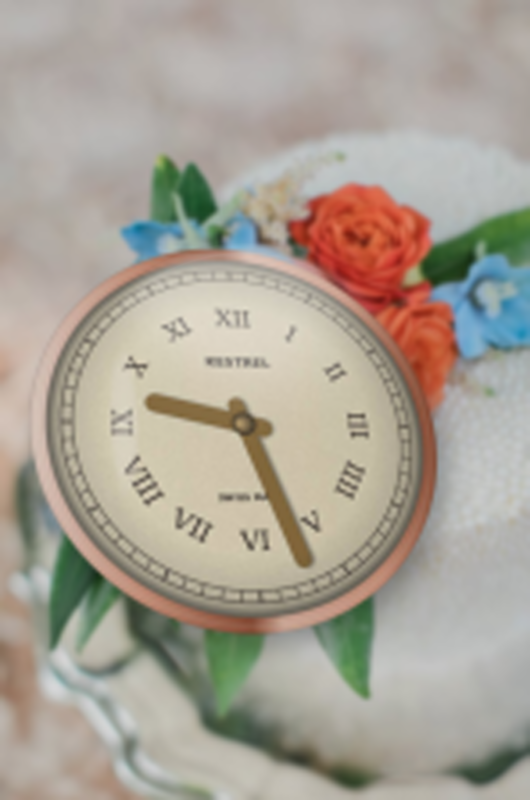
9:27
